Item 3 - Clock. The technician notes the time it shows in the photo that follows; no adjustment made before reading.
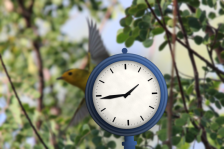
1:44
